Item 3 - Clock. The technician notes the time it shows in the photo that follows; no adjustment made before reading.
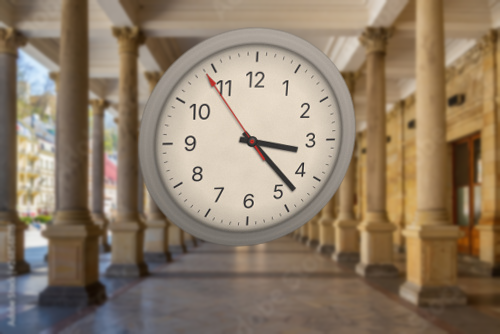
3:22:54
